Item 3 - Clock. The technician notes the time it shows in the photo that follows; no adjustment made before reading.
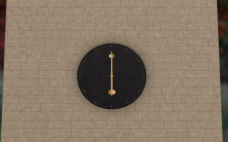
6:00
